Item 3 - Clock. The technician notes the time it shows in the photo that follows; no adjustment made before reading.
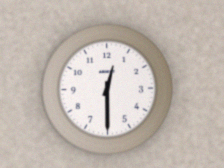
12:30
